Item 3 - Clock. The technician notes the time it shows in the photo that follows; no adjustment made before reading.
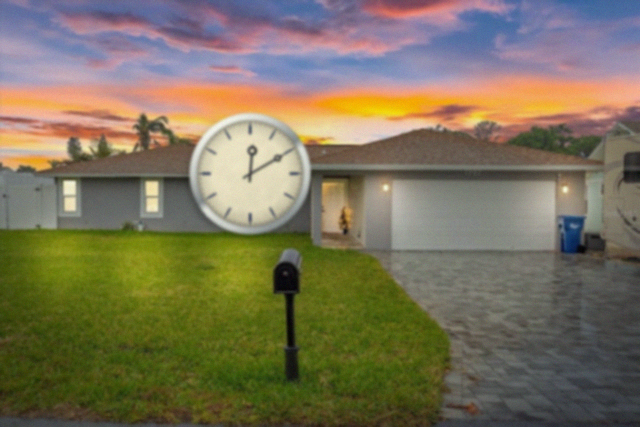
12:10
